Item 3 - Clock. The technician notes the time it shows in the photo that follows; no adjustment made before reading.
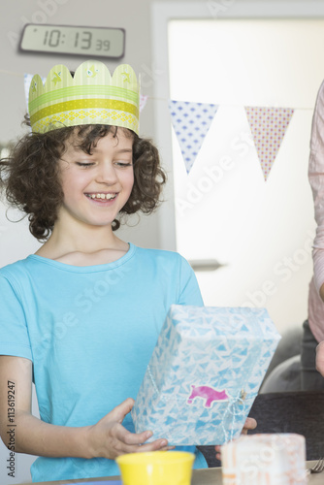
10:13
